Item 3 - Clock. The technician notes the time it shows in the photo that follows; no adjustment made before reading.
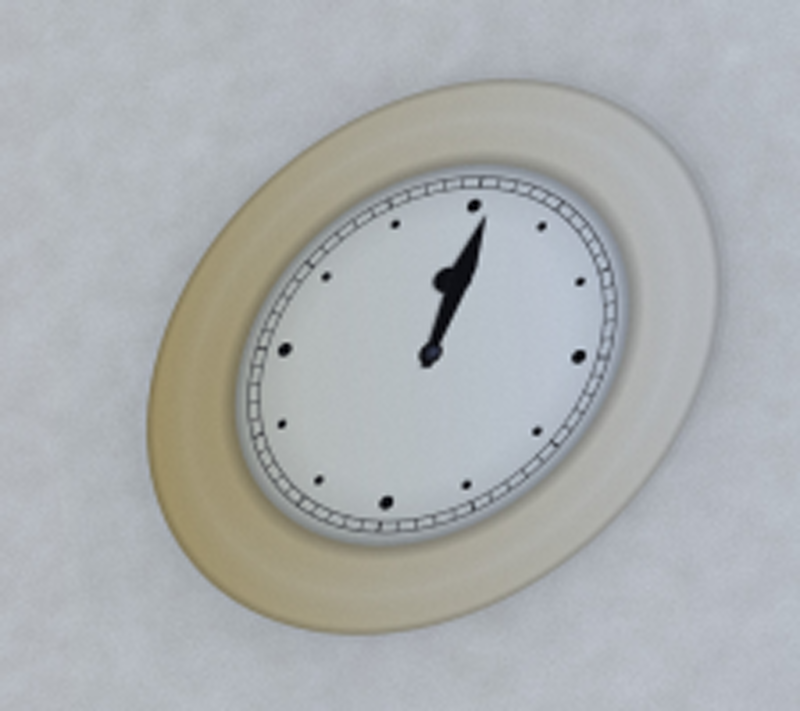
12:01
